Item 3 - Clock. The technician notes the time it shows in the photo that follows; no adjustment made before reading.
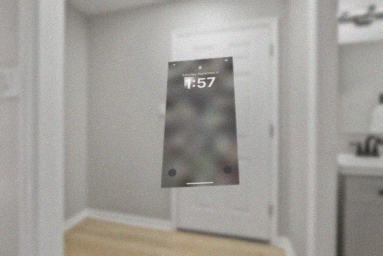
1:57
